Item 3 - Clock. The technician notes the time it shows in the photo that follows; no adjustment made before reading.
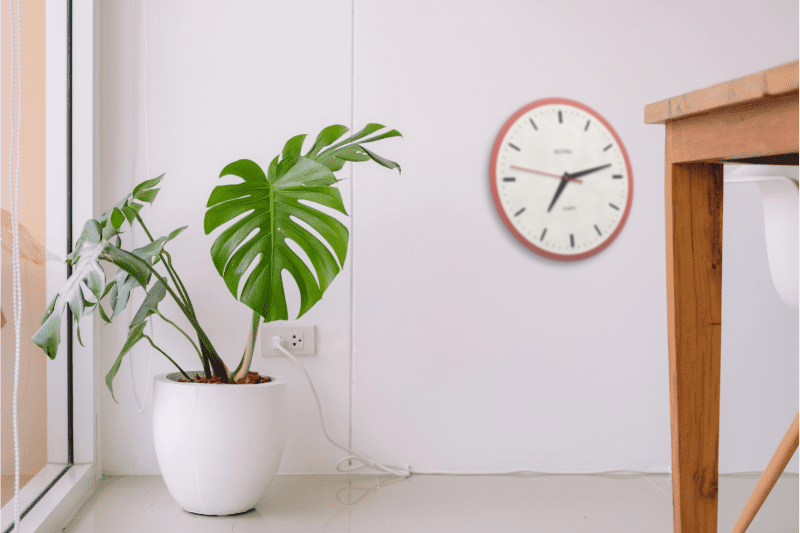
7:12:47
